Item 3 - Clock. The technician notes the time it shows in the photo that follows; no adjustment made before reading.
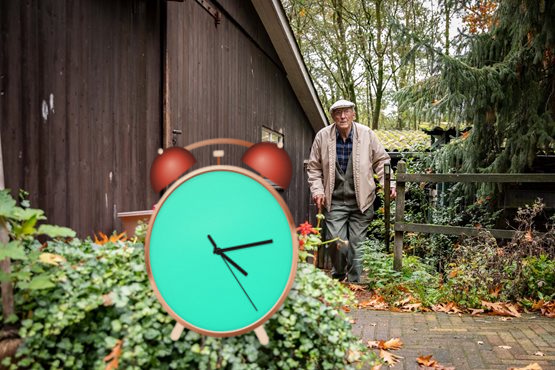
4:13:24
